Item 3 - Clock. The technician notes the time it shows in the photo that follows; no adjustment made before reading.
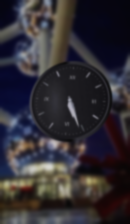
5:26
